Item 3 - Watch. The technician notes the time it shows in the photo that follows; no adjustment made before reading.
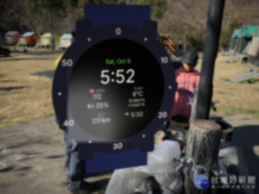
5:52
